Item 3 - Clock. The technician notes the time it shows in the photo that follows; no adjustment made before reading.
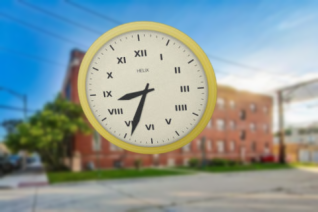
8:34
